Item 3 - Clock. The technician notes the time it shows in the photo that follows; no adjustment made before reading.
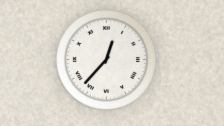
12:37
